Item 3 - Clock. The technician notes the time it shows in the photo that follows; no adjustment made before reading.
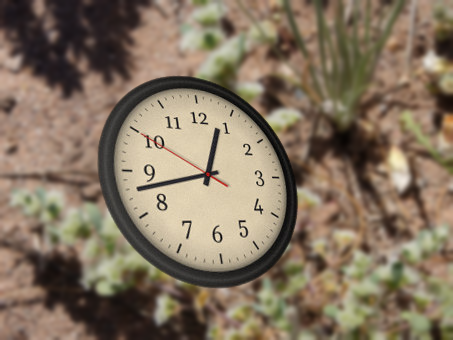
12:42:50
